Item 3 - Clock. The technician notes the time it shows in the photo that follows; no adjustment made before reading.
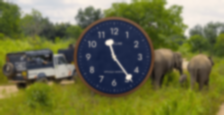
11:24
